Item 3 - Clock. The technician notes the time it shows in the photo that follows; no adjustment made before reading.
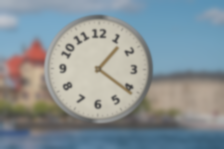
1:21
